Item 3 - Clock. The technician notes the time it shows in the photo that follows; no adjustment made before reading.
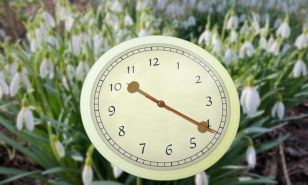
10:21:21
